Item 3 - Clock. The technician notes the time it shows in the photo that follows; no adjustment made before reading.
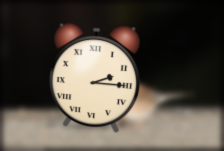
2:15
